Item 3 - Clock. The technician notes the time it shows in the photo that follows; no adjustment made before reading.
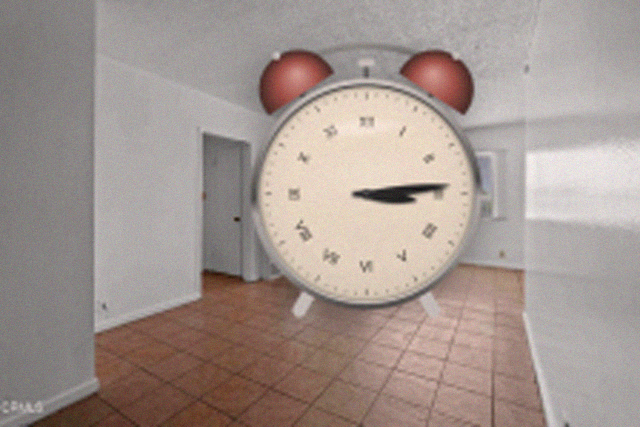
3:14
